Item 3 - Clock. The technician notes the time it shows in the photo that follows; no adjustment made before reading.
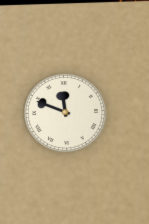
11:49
